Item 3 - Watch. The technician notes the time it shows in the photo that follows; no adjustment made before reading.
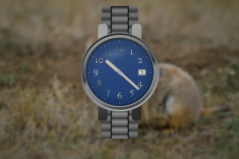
10:22
